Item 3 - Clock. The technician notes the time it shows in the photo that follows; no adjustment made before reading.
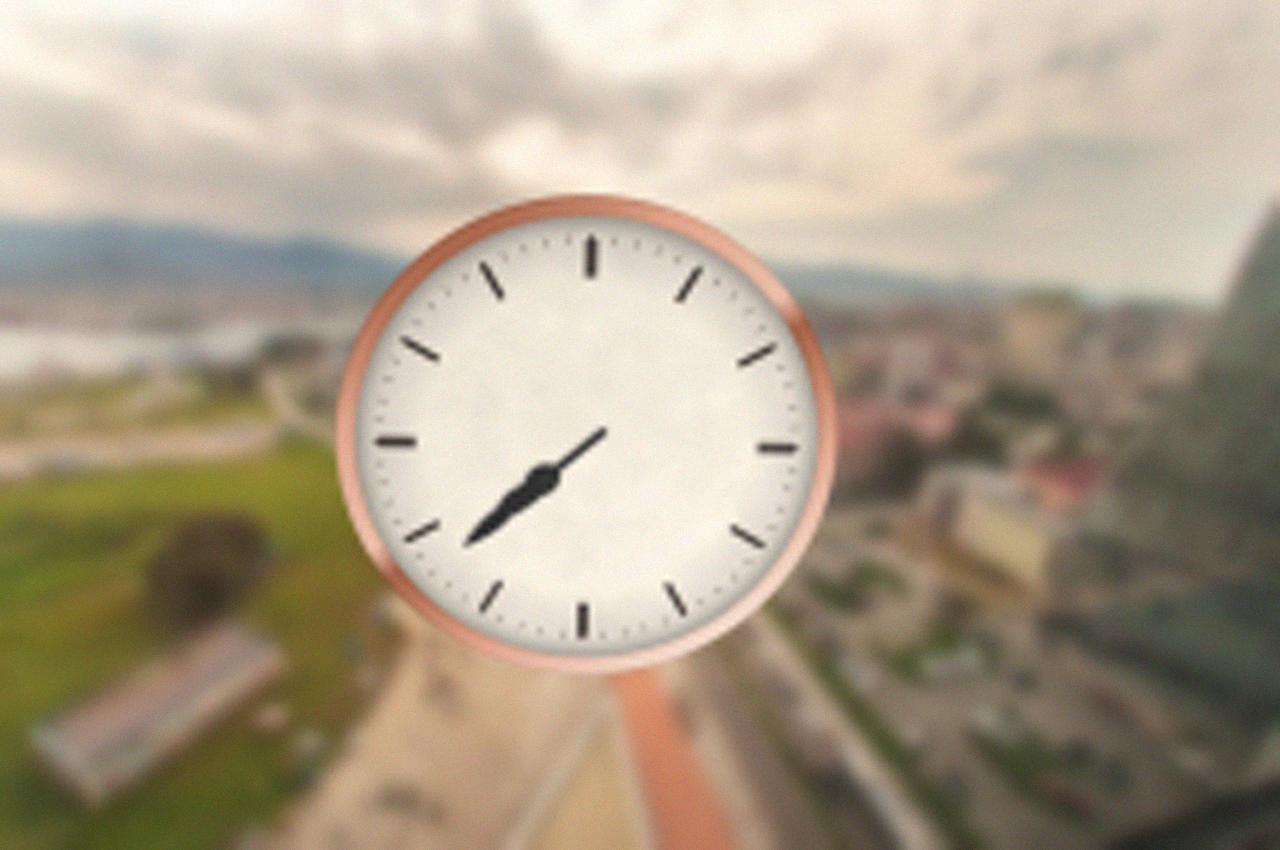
7:38
